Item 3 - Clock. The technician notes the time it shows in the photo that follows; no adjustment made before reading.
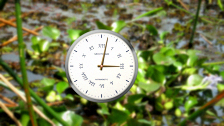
3:02
